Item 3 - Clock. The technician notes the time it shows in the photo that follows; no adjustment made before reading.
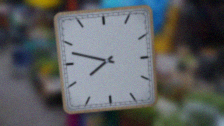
7:48
